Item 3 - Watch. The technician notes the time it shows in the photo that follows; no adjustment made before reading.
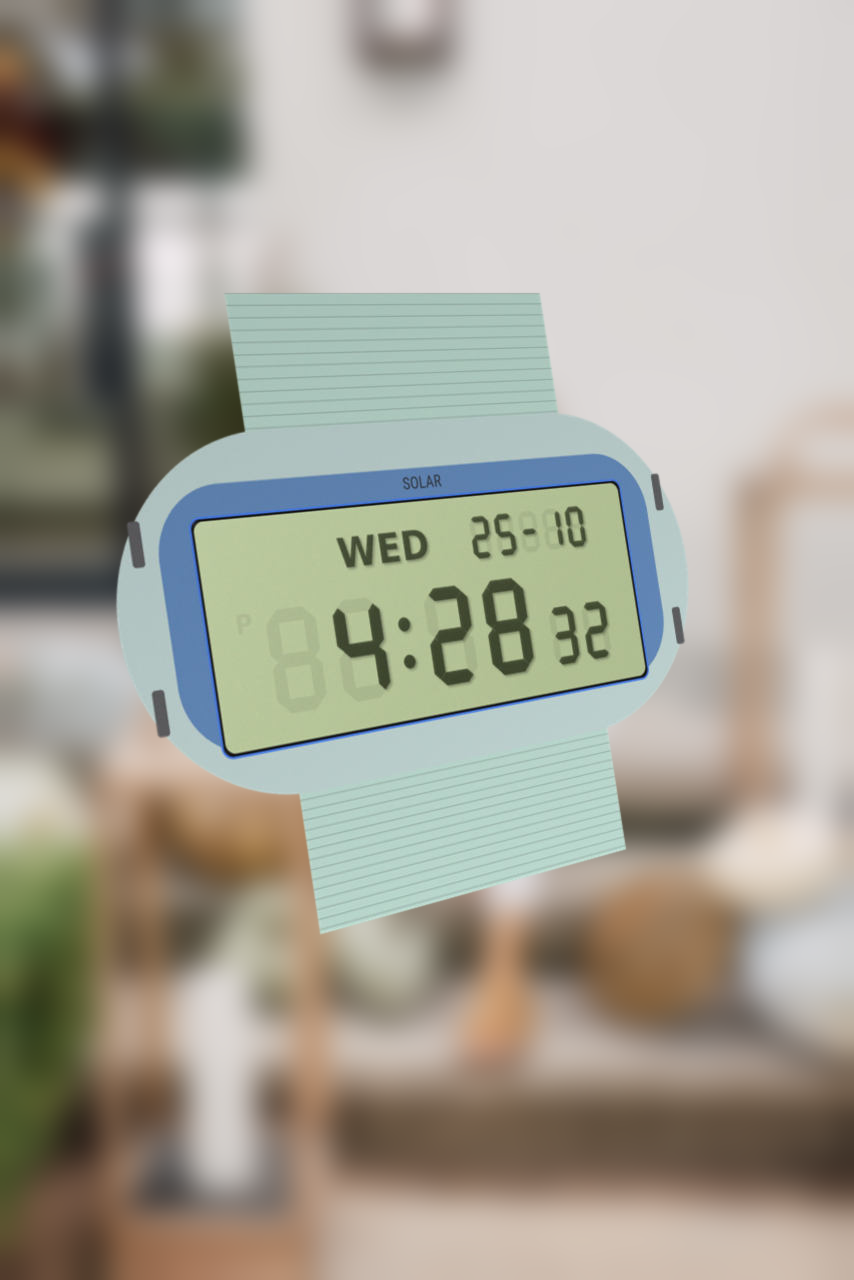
4:28:32
